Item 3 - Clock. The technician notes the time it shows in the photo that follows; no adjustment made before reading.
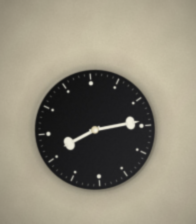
8:14
